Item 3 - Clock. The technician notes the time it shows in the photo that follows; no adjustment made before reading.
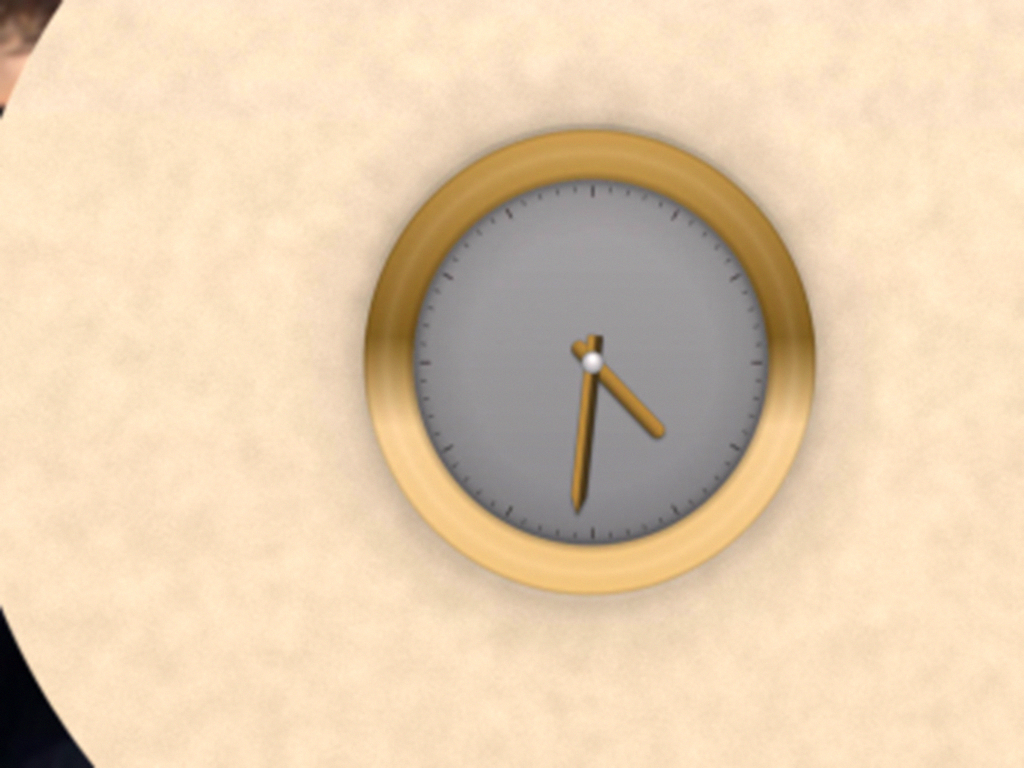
4:31
